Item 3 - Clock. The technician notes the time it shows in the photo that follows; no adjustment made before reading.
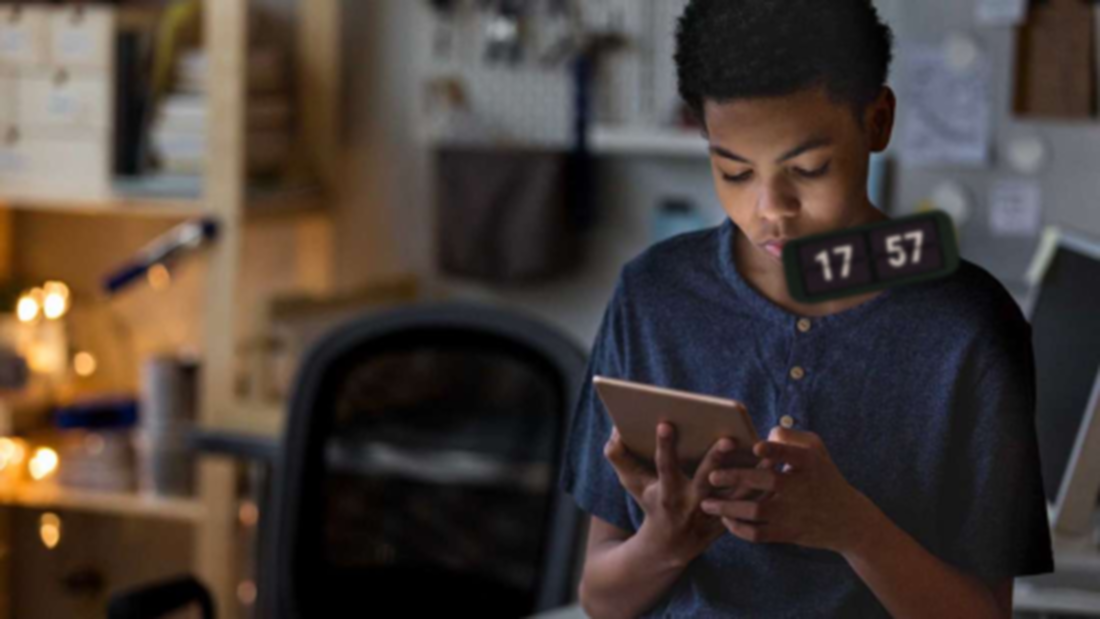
17:57
